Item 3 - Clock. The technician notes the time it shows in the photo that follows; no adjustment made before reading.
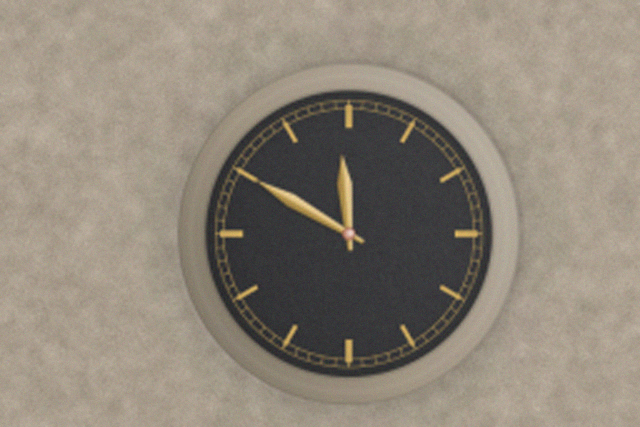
11:50
